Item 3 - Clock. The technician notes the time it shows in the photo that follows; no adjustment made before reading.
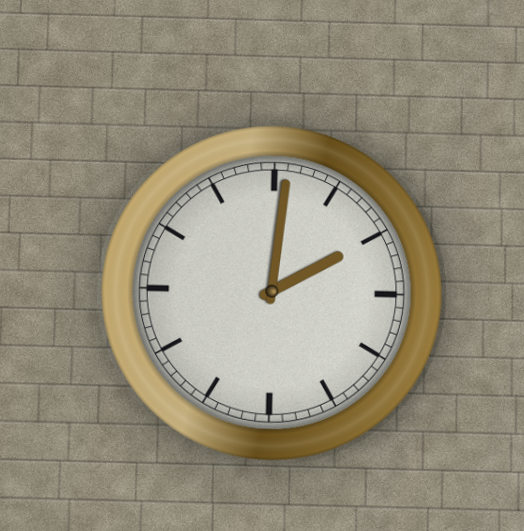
2:01
